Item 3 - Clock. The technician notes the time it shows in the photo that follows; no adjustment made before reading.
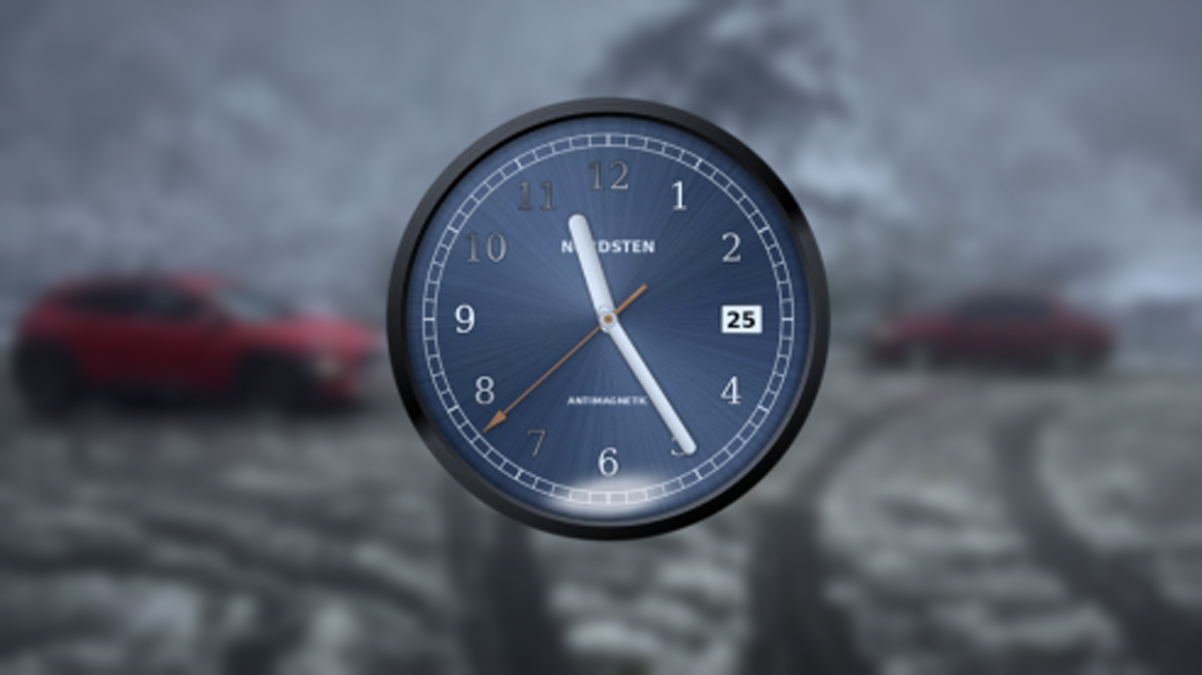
11:24:38
